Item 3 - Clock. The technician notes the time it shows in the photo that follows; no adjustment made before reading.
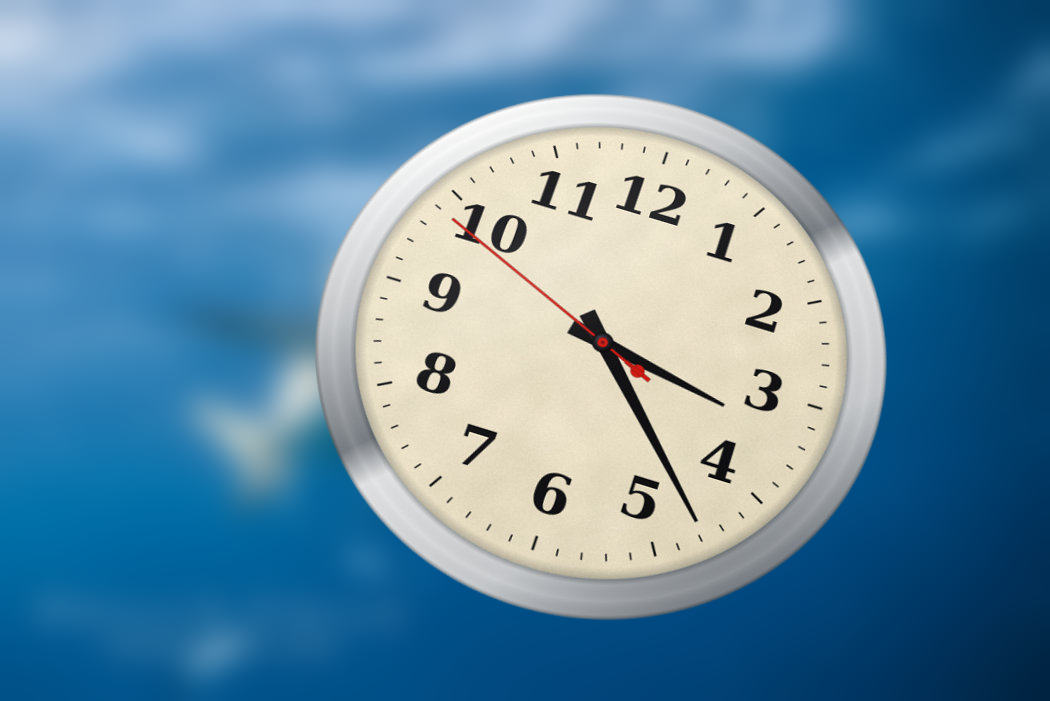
3:22:49
